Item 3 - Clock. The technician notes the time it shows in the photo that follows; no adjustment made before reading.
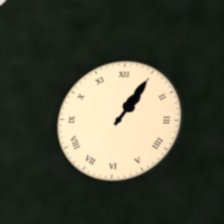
1:05
